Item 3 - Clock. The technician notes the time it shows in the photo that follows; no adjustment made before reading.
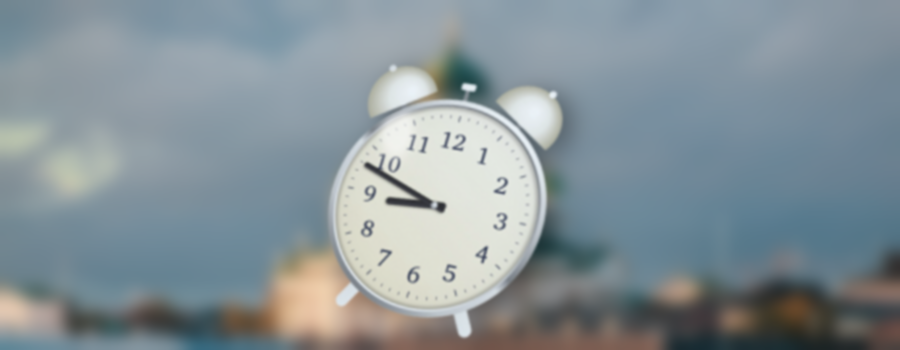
8:48
